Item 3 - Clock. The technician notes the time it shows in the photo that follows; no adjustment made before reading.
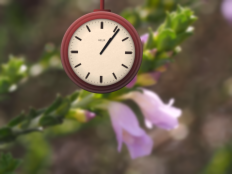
1:06
